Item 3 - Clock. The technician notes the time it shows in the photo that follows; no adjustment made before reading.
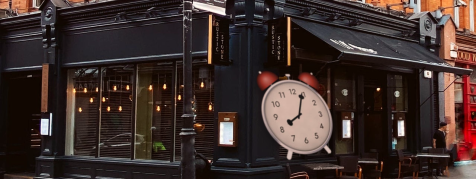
8:04
